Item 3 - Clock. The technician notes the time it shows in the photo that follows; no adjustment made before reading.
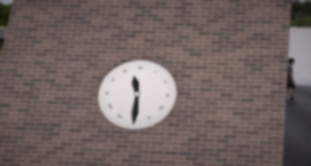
11:30
